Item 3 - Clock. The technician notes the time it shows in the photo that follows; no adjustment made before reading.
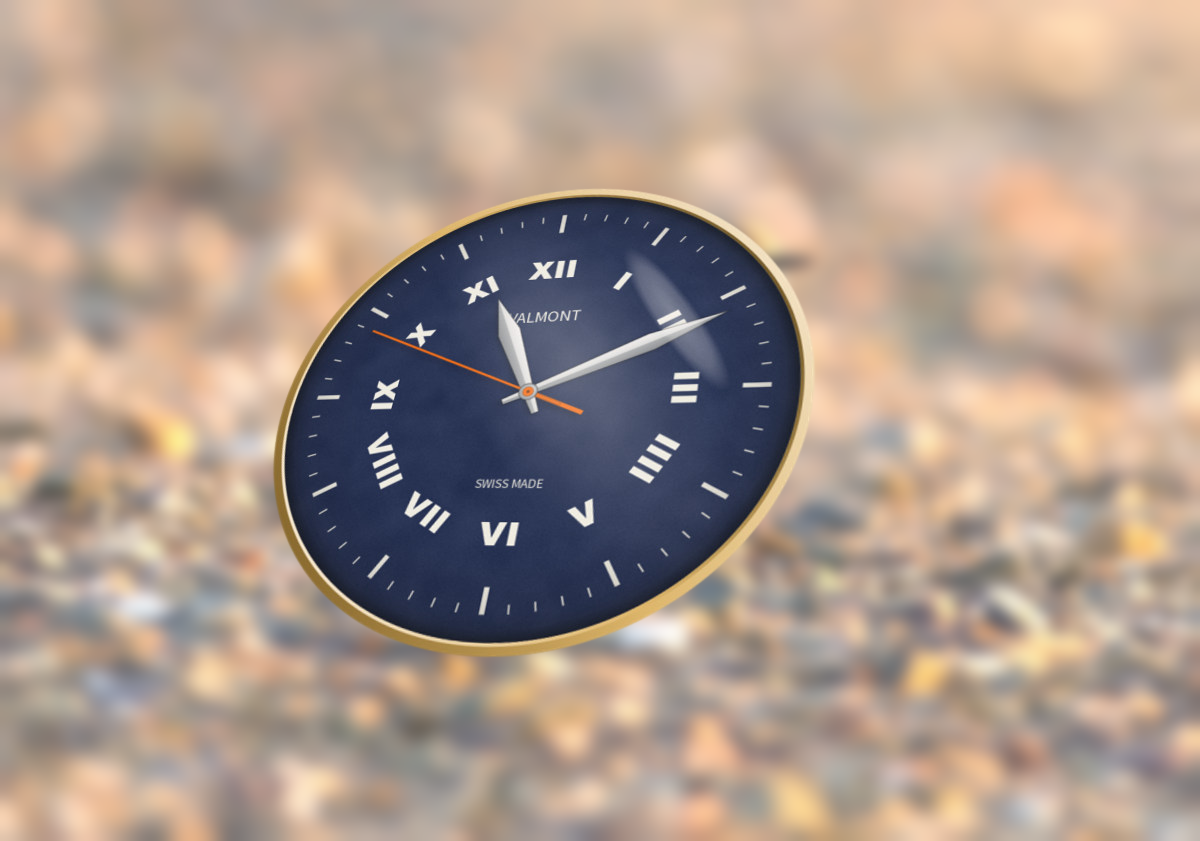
11:10:49
